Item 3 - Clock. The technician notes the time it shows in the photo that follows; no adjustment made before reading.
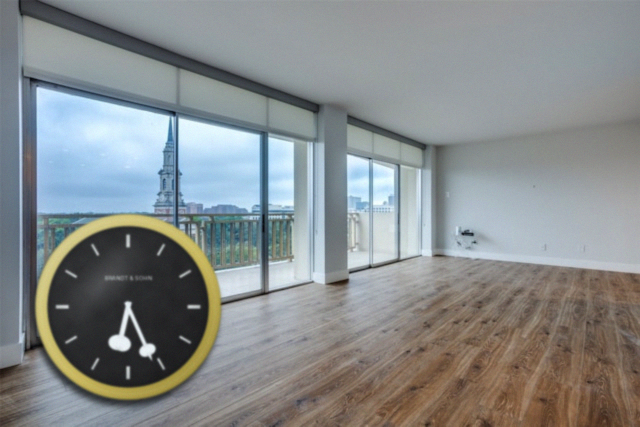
6:26
